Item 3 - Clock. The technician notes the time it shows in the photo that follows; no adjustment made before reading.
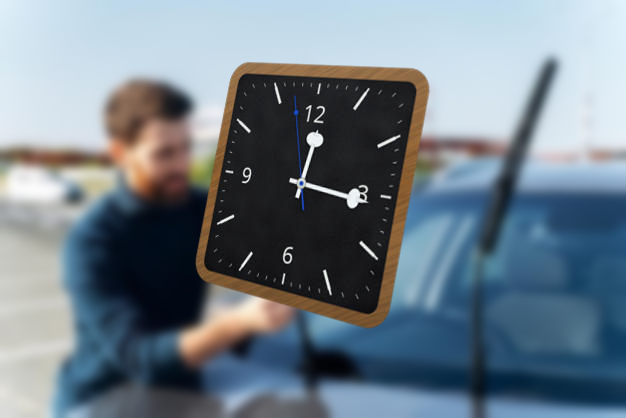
12:15:57
